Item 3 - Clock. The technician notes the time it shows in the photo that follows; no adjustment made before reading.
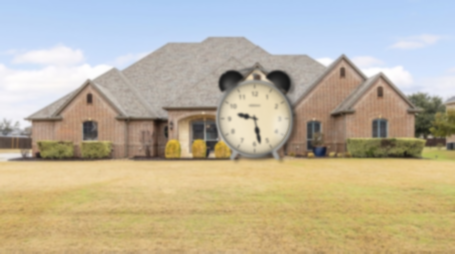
9:28
